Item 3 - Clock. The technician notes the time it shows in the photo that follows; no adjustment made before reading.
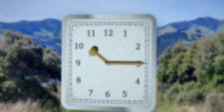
10:15
